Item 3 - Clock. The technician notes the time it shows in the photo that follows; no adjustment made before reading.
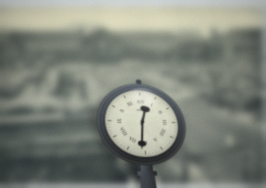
12:31
